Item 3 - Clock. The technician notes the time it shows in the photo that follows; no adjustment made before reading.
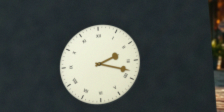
2:18
